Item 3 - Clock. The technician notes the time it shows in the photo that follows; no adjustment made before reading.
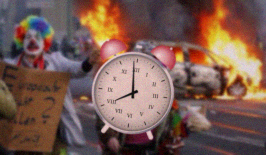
7:59
